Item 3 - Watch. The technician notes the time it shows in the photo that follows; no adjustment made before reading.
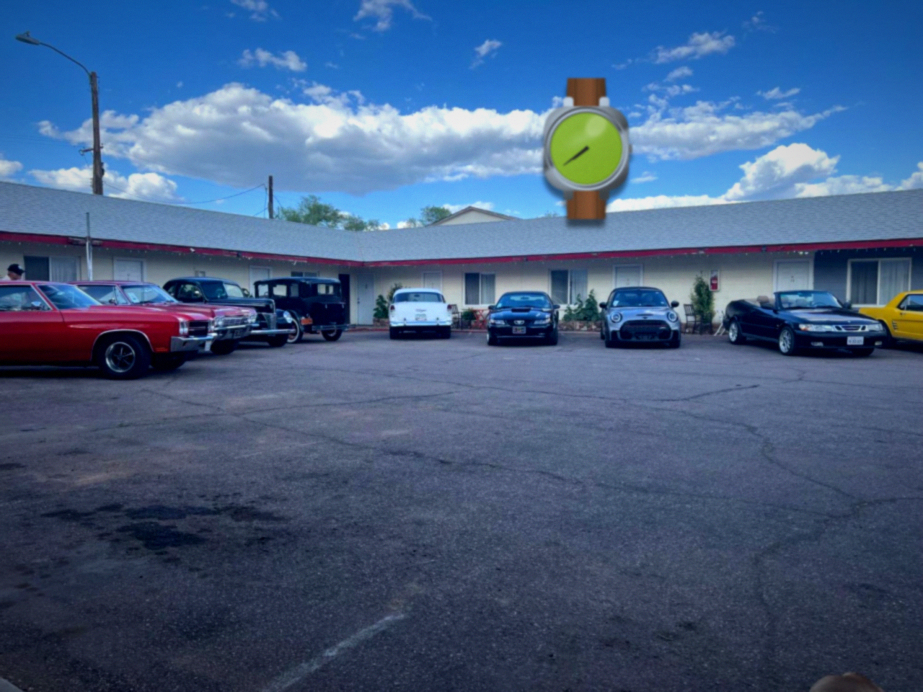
7:39
